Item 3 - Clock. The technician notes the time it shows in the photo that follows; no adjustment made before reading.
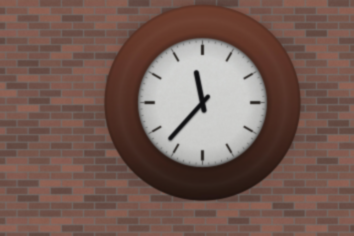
11:37
